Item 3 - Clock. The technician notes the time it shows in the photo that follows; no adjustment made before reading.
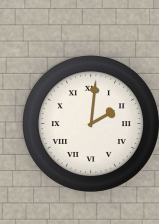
2:01
